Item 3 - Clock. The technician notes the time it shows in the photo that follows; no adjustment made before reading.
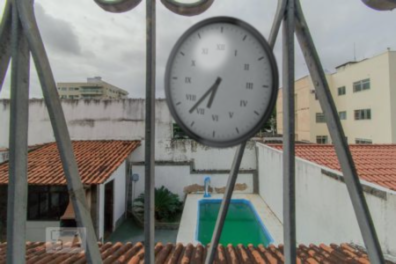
6:37
